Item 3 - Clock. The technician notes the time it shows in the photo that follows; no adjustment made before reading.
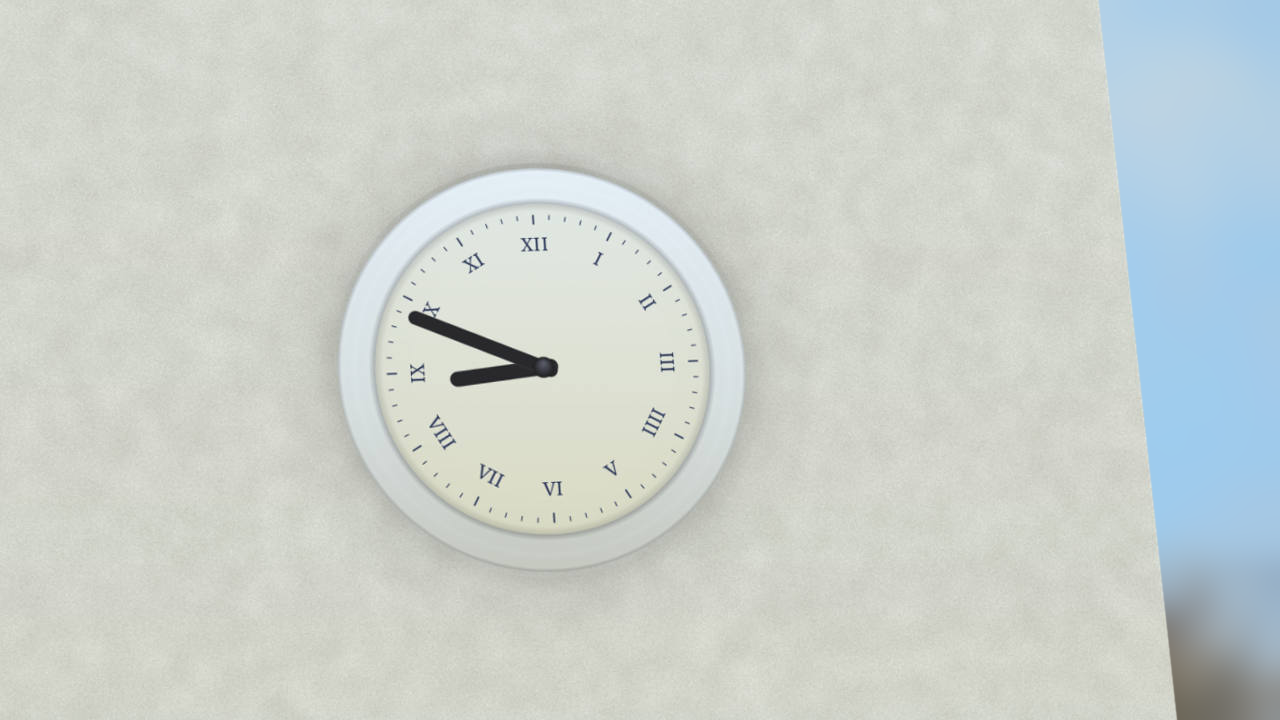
8:49
